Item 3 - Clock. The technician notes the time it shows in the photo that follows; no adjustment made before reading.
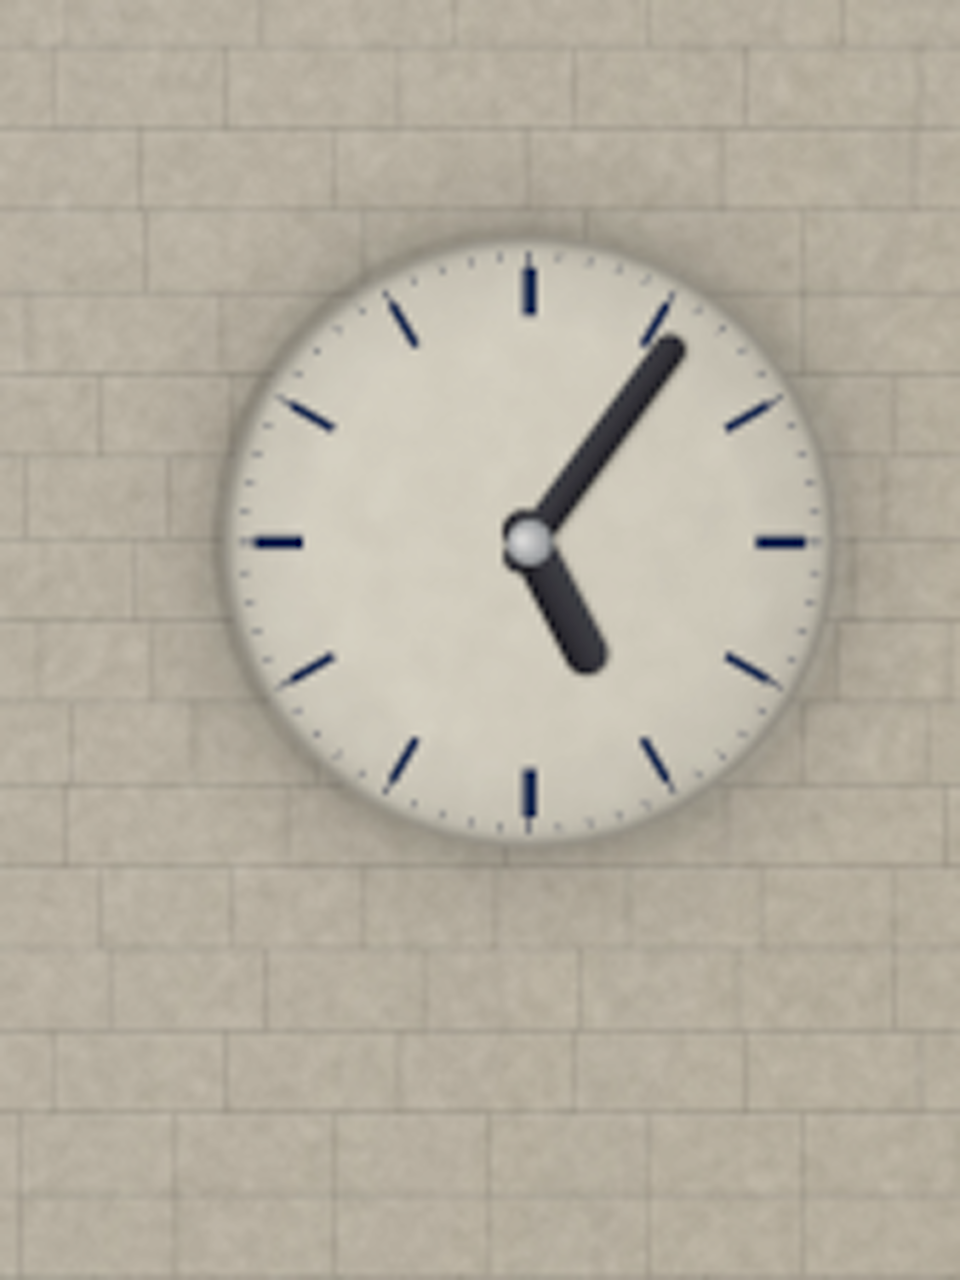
5:06
